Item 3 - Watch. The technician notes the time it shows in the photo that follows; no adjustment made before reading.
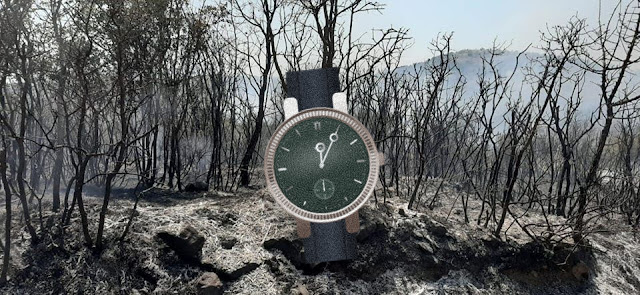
12:05
